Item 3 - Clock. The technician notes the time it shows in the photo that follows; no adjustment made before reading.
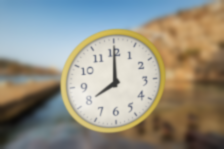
8:00
